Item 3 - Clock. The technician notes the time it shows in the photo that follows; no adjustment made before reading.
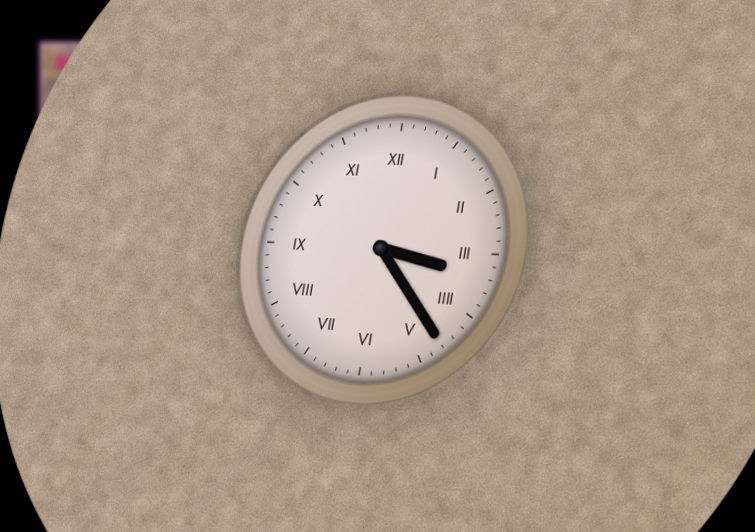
3:23
